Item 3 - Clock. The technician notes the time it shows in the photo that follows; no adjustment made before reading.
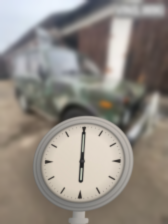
6:00
